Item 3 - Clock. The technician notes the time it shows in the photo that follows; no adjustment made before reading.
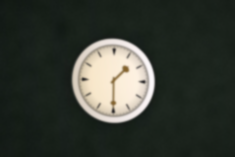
1:30
